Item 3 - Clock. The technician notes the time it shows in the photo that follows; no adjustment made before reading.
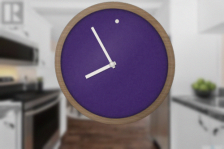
7:54
